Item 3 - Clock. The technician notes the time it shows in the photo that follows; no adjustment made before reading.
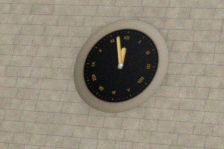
11:57
